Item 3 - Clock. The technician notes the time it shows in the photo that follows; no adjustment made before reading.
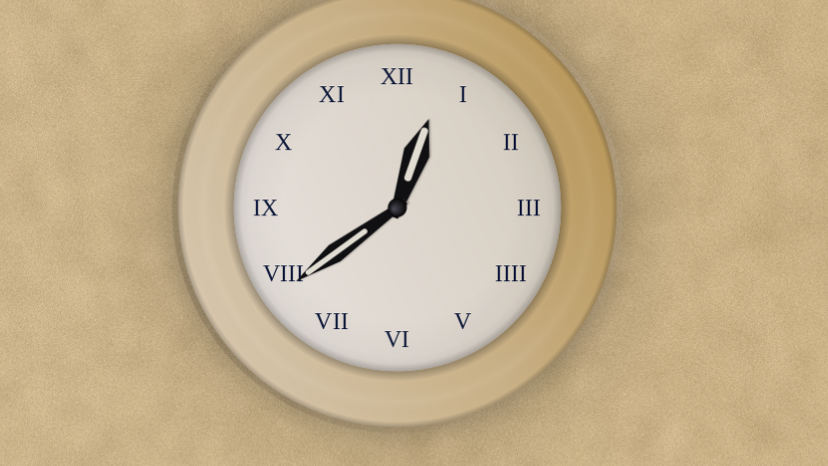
12:39
